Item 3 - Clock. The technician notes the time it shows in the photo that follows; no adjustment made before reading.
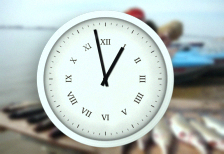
12:58
